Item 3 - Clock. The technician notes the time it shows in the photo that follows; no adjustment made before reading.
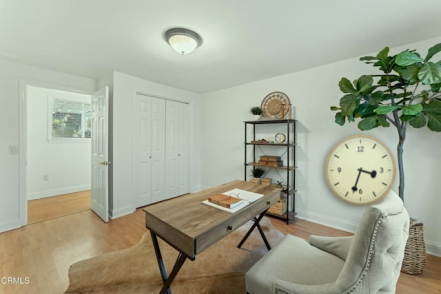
3:33
